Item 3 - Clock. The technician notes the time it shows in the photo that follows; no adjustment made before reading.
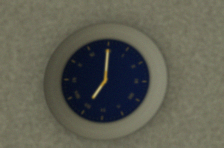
7:00
